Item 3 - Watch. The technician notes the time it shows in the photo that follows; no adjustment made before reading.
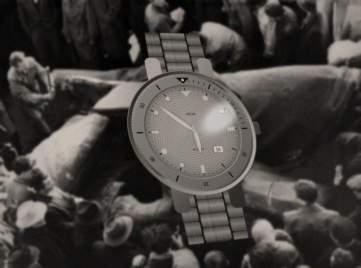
5:52
